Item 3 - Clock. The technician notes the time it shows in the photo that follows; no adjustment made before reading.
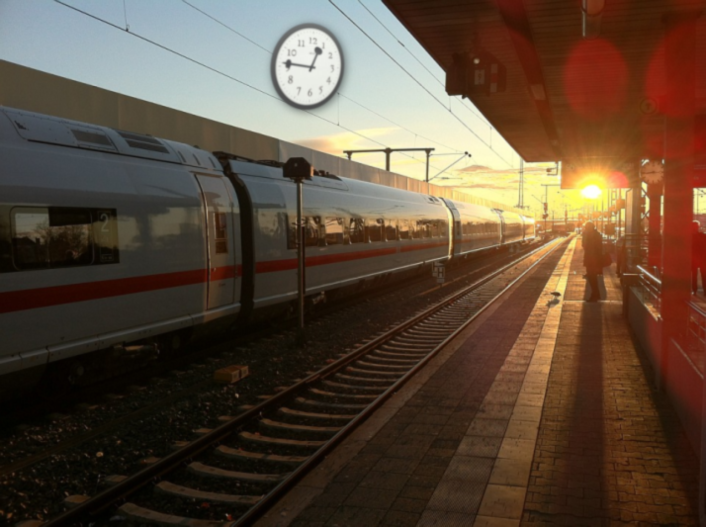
12:46
